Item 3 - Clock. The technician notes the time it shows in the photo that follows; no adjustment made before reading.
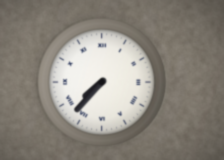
7:37
